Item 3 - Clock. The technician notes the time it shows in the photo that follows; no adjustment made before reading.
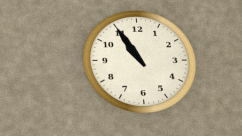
10:55
